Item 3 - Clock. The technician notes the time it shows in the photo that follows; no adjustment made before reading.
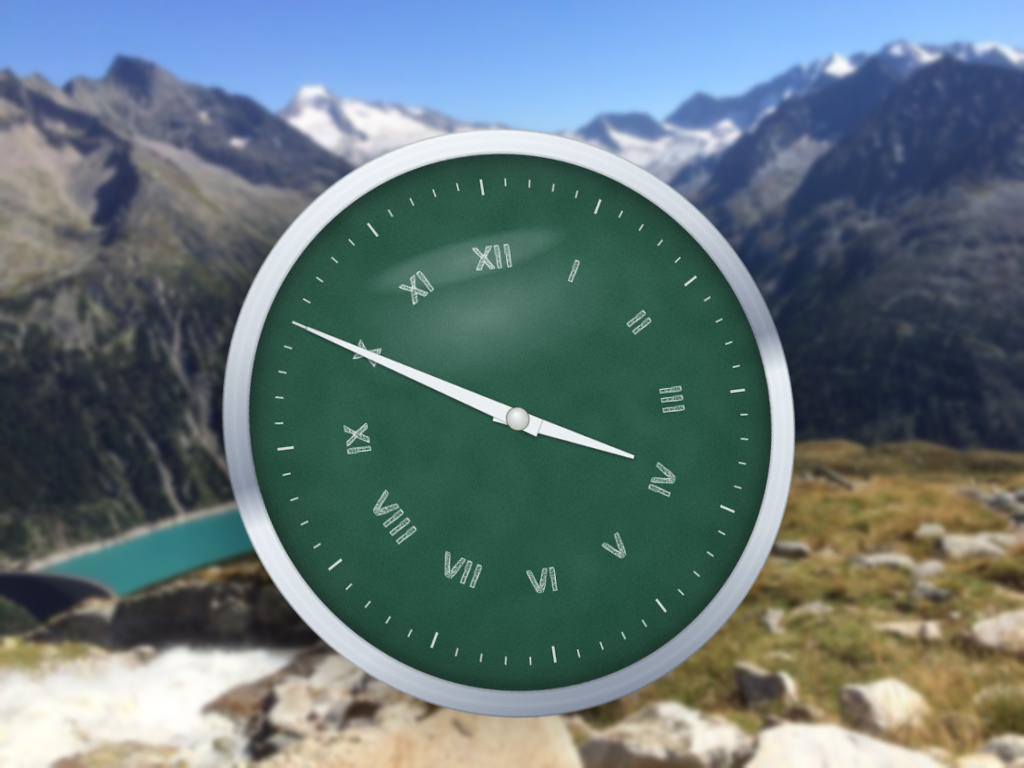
3:50
